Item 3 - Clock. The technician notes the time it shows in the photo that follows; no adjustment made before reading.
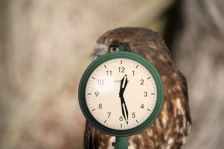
12:28
